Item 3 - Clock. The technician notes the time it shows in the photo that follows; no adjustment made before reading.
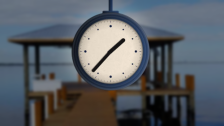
1:37
